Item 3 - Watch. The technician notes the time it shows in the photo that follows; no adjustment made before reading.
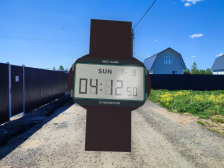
4:12:50
